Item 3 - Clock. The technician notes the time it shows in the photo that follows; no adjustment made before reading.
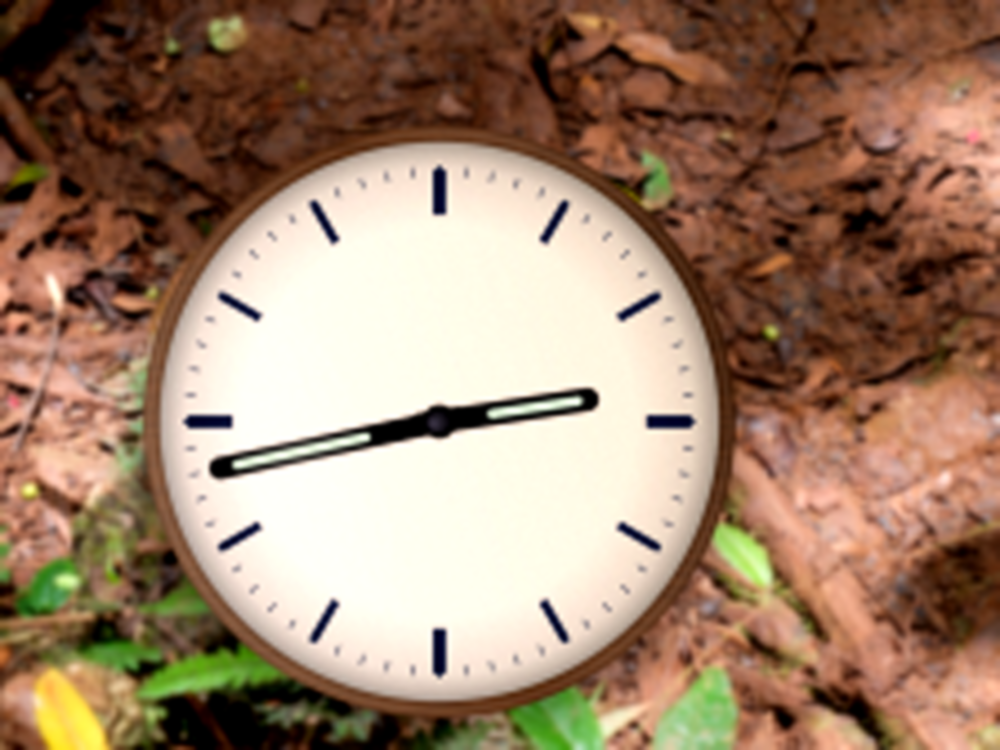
2:43
